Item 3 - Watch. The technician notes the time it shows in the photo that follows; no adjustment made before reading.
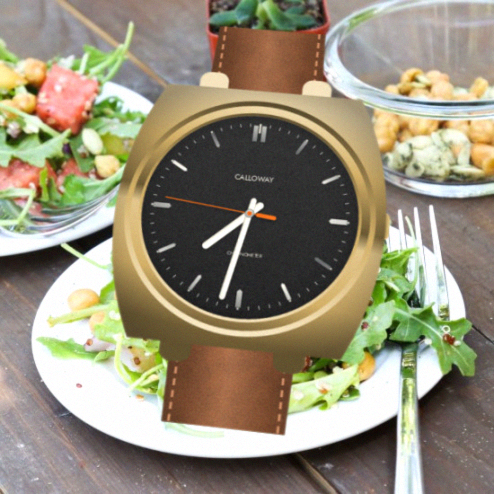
7:31:46
